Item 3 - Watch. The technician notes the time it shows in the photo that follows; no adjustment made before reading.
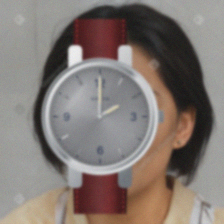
2:00
